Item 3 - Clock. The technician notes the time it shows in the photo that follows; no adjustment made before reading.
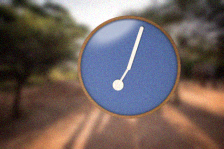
7:03
